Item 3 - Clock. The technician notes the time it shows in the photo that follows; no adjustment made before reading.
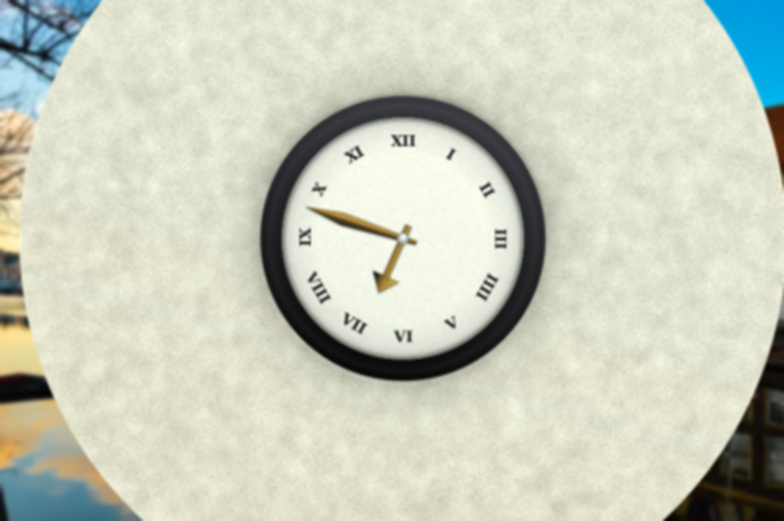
6:48
